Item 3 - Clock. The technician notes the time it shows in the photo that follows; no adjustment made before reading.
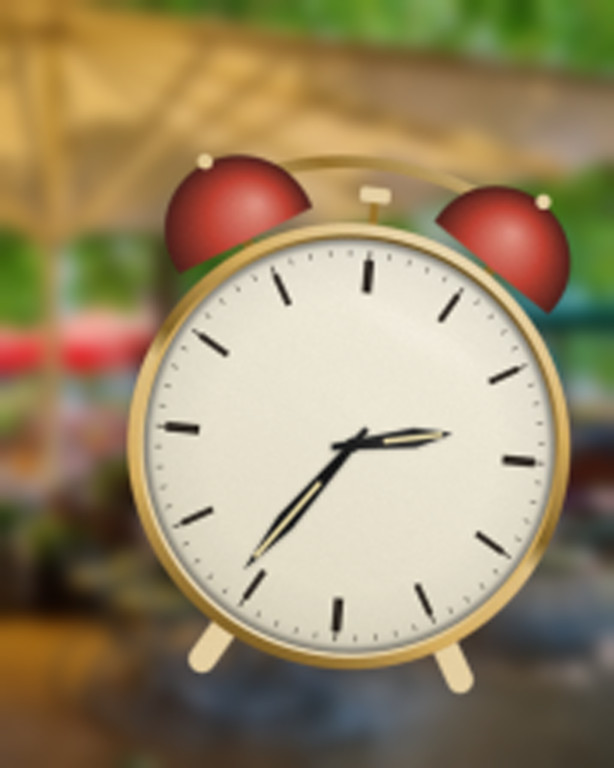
2:36
